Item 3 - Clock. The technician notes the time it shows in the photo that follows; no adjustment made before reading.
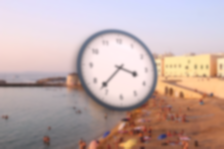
3:37
